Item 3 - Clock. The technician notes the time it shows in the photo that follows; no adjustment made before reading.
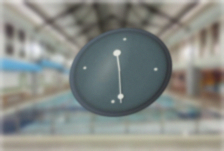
11:28
